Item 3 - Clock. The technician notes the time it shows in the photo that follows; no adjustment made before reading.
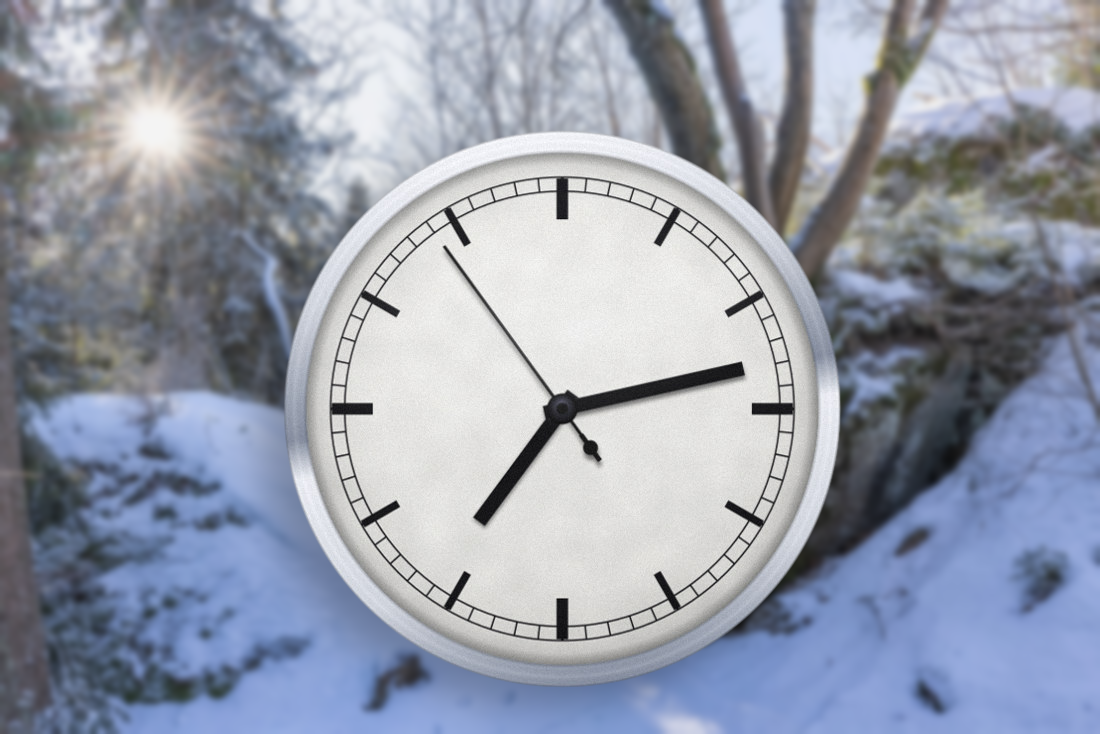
7:12:54
